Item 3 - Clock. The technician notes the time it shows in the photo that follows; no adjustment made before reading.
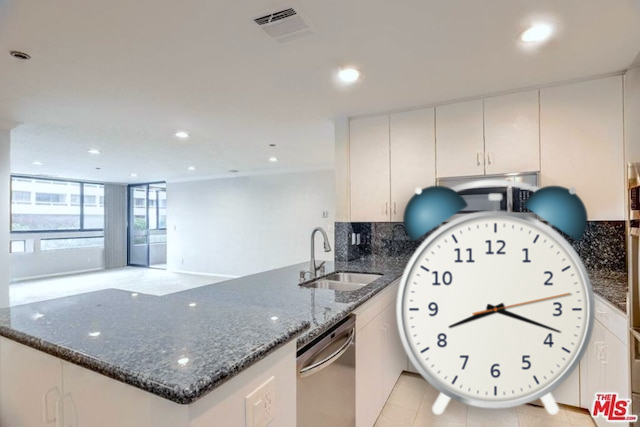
8:18:13
